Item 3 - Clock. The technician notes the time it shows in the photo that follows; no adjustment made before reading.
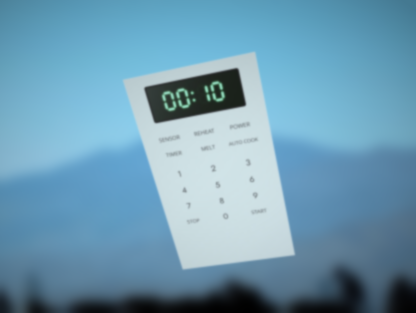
0:10
